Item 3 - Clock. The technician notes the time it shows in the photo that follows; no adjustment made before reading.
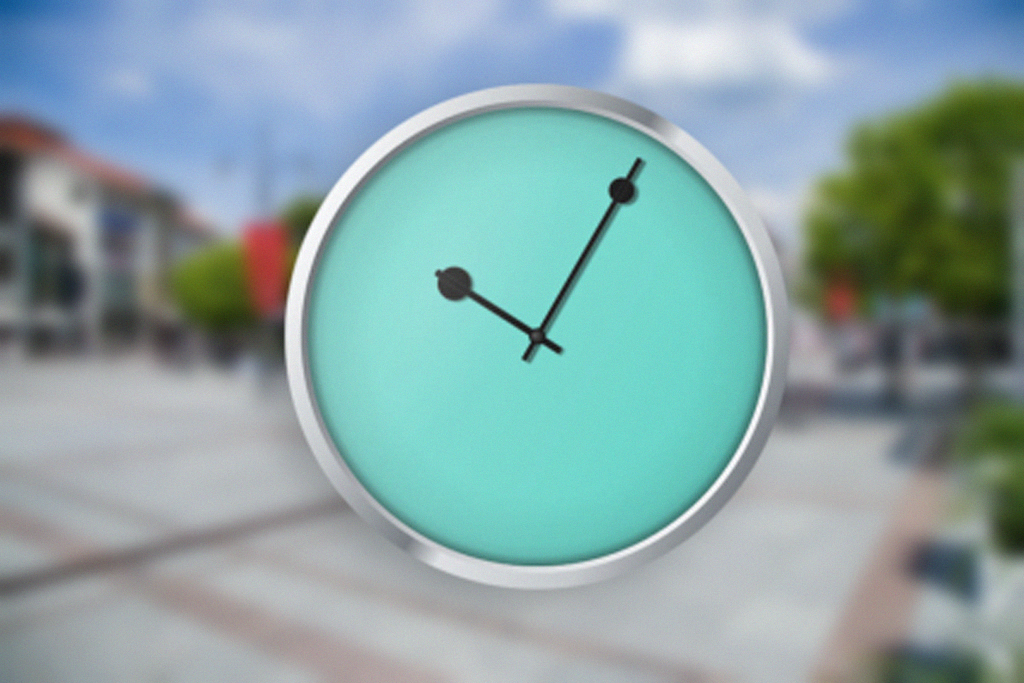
10:05
